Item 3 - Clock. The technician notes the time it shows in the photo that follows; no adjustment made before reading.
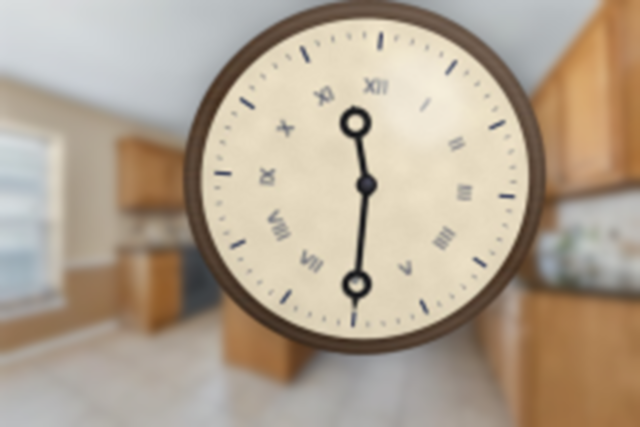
11:30
